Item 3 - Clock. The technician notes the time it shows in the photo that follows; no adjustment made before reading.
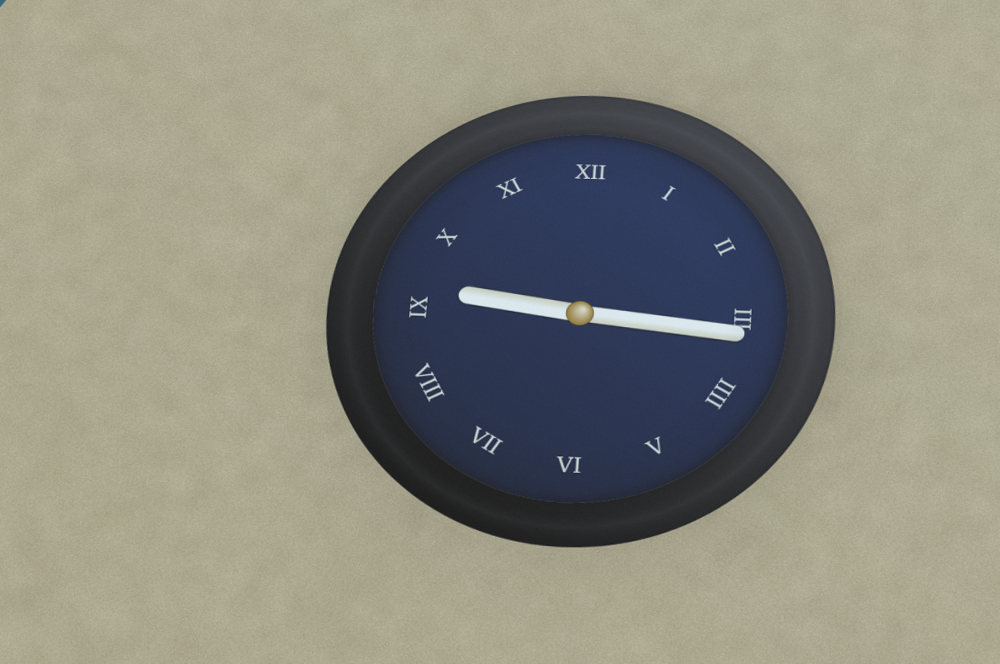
9:16
